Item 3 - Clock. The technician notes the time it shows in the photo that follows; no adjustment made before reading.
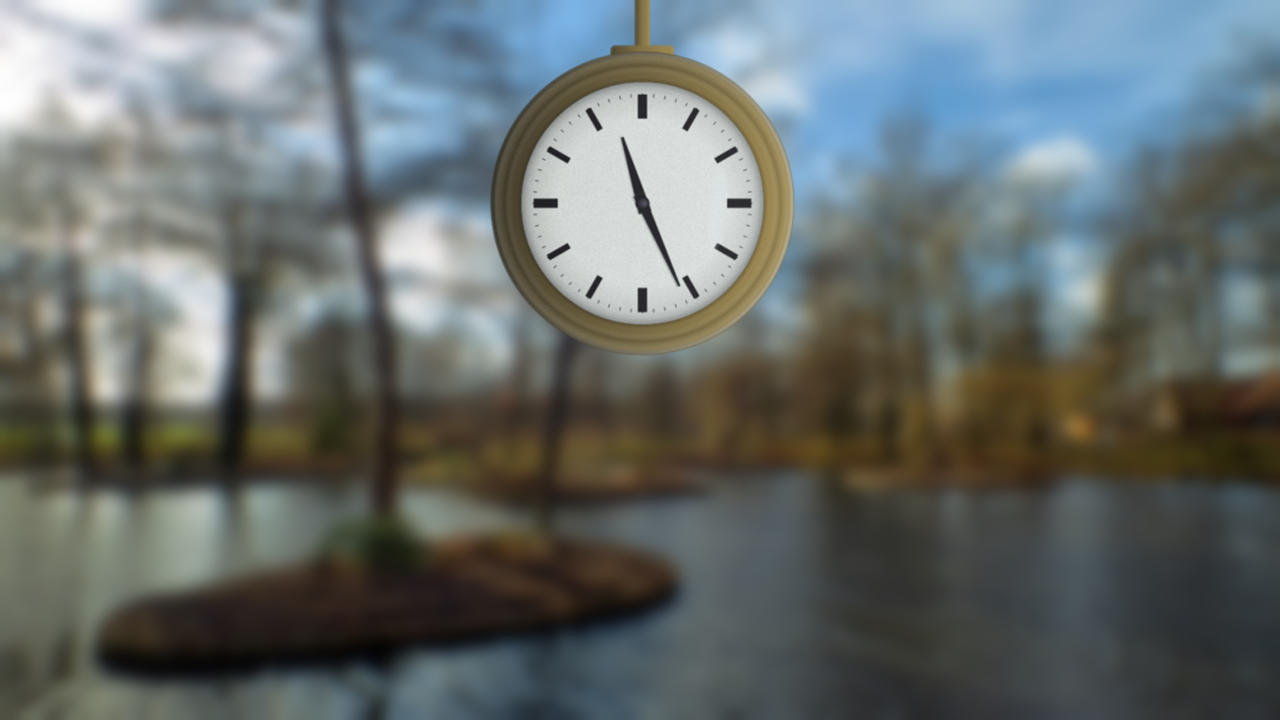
11:26
